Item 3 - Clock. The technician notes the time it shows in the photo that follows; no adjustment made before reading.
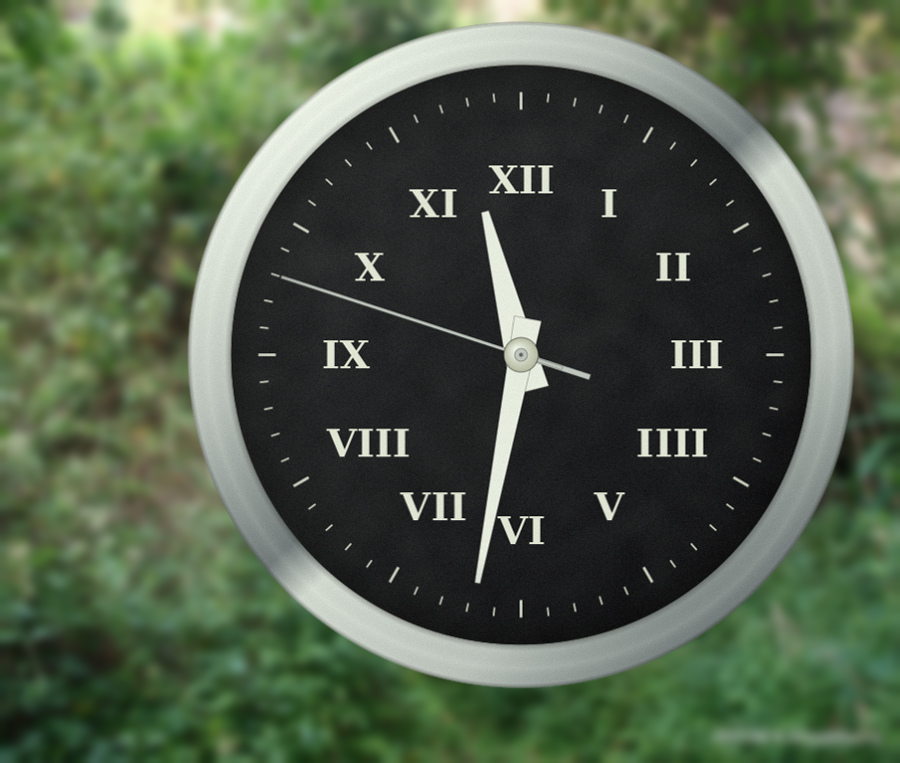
11:31:48
